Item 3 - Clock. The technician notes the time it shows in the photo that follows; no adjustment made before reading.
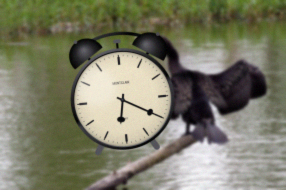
6:20
